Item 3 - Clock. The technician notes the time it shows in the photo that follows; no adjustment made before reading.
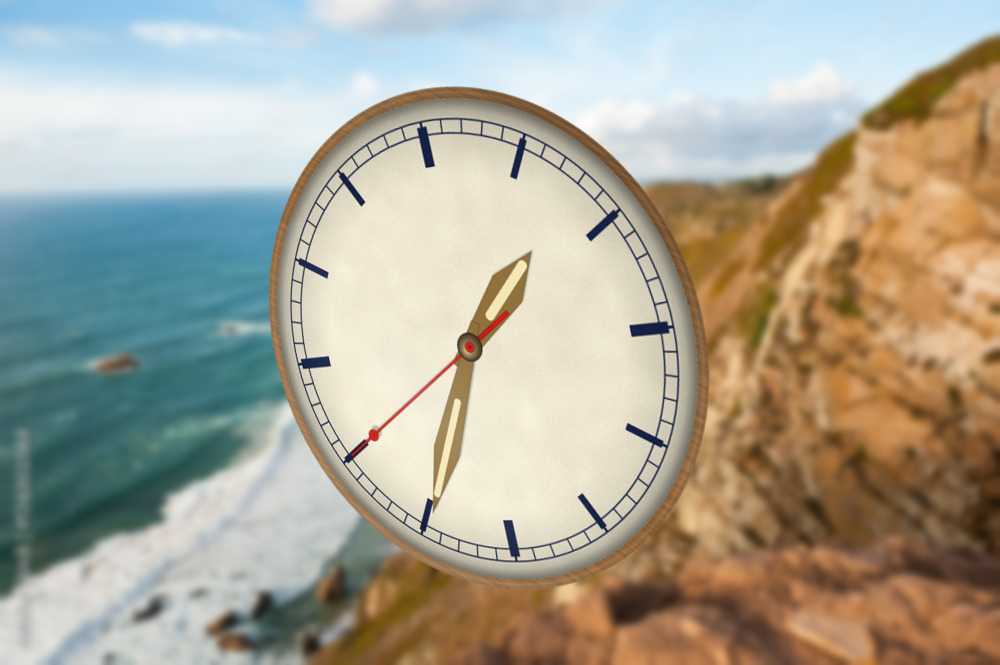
1:34:40
